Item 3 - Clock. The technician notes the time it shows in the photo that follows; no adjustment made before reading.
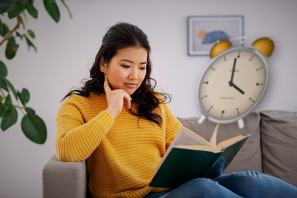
3:59
